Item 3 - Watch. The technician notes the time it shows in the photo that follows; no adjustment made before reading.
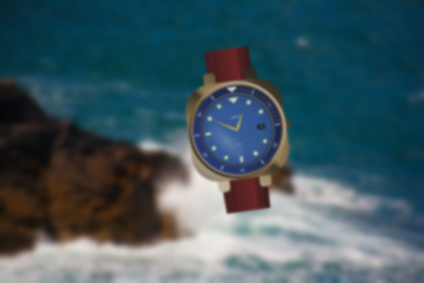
12:50
